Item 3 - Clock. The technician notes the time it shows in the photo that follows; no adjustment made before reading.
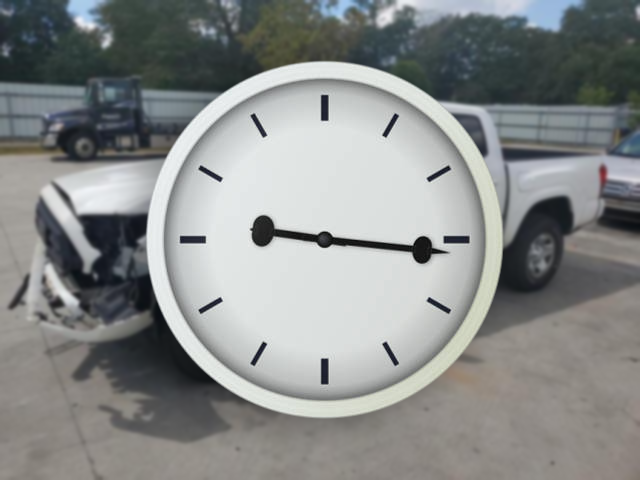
9:16
